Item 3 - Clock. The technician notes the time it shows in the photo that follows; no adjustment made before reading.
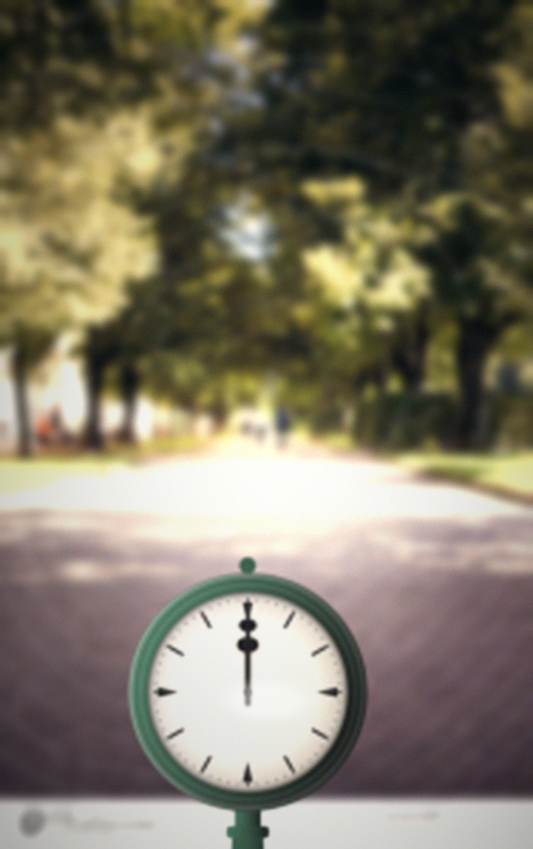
12:00
